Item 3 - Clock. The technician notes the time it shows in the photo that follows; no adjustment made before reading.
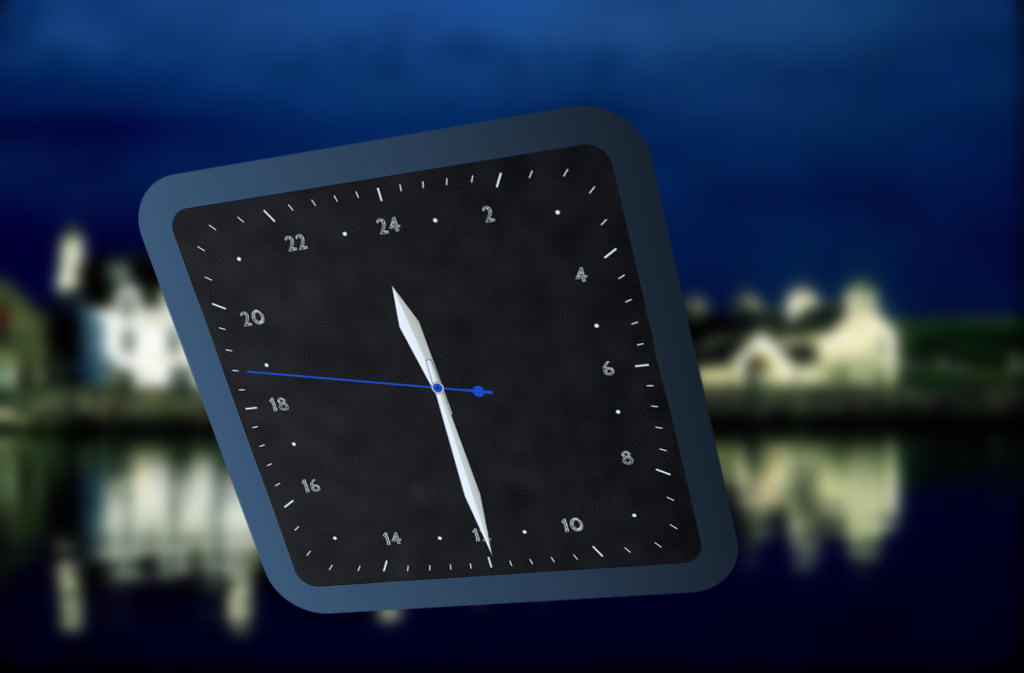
23:29:47
